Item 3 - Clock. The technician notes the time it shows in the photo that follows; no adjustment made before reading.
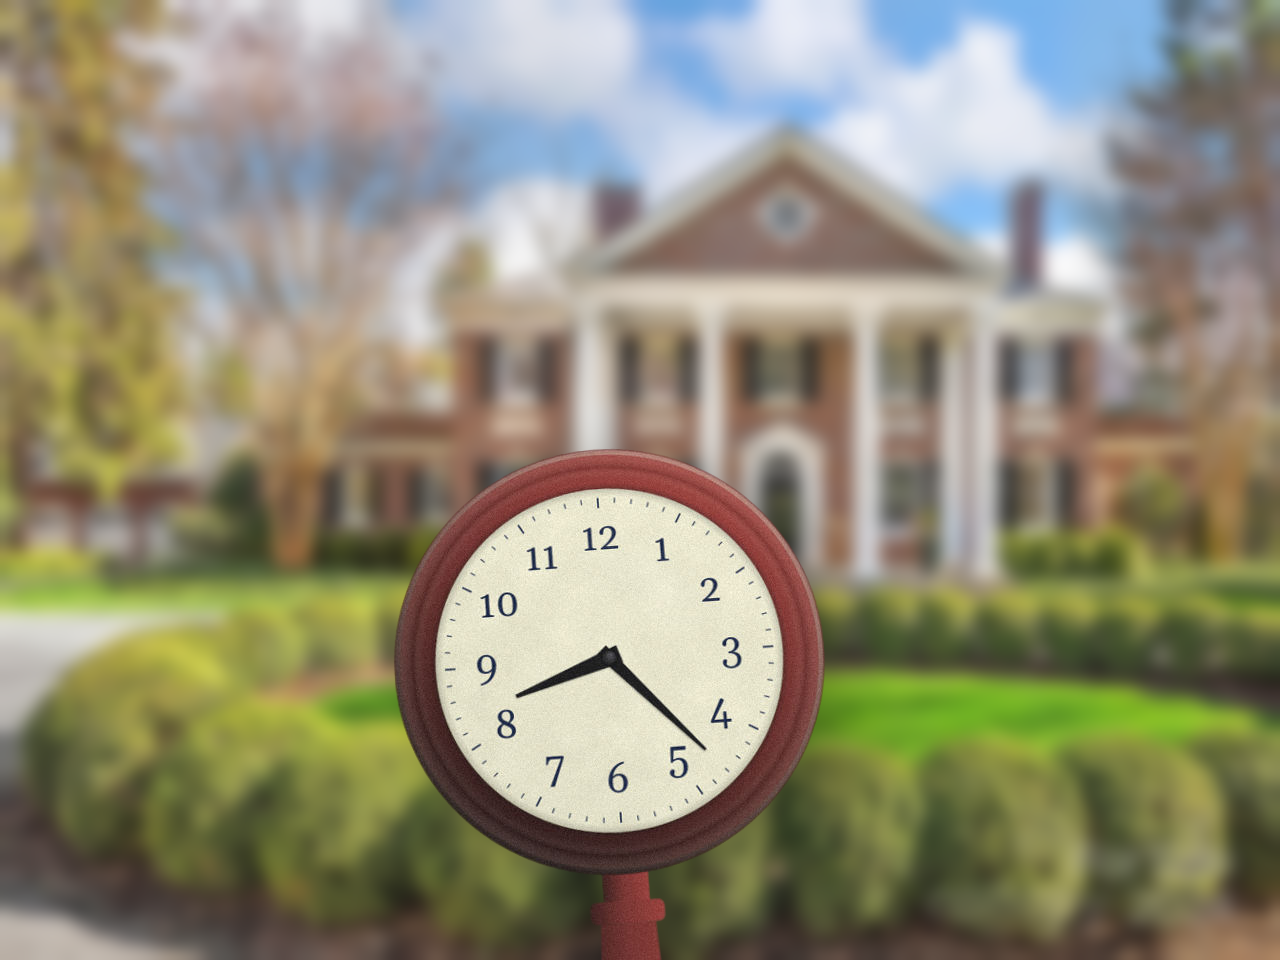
8:23
